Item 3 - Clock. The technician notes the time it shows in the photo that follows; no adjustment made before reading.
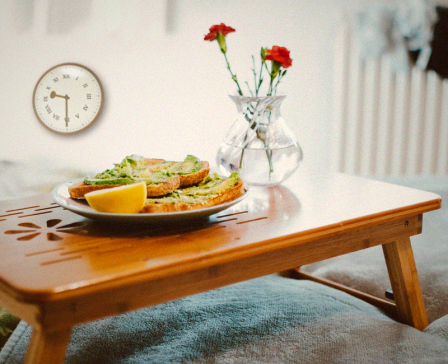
9:30
